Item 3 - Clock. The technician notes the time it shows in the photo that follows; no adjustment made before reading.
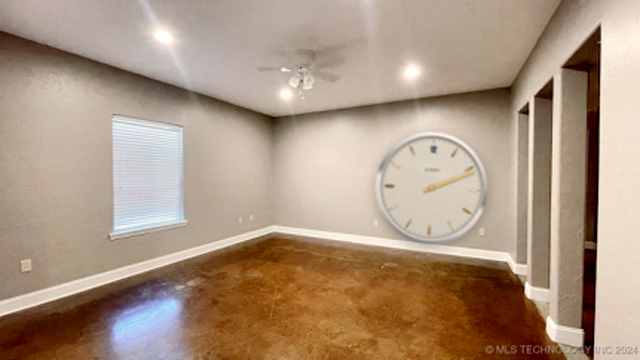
2:11
